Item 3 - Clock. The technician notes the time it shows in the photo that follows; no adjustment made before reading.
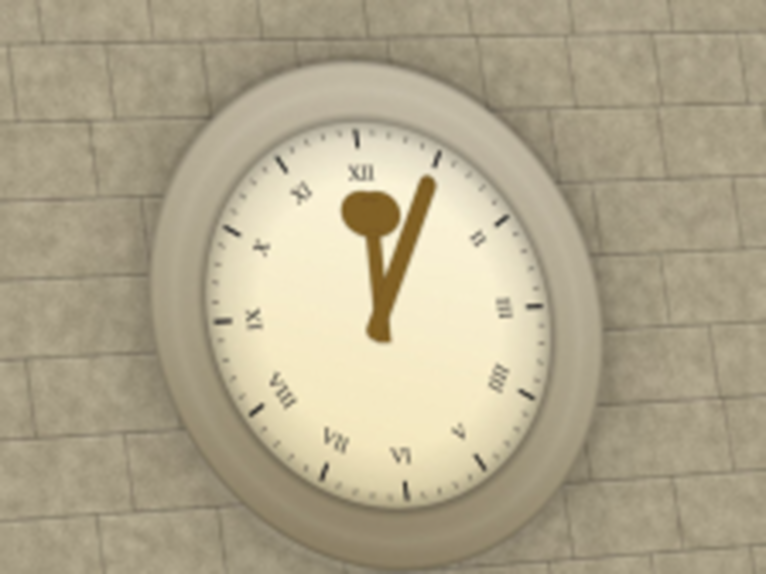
12:05
